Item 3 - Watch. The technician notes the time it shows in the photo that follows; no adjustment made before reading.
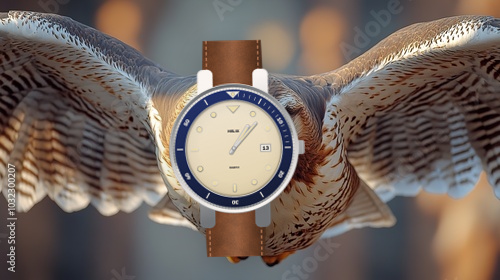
1:07
